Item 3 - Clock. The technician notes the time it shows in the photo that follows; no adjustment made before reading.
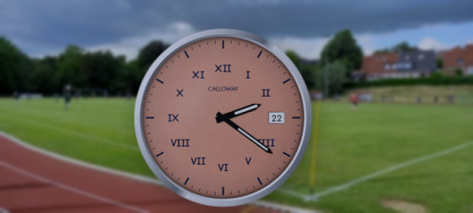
2:21
